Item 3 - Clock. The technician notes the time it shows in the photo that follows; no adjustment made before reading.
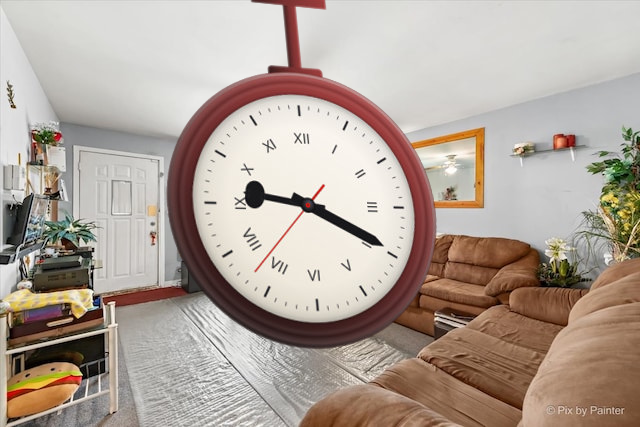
9:19:37
